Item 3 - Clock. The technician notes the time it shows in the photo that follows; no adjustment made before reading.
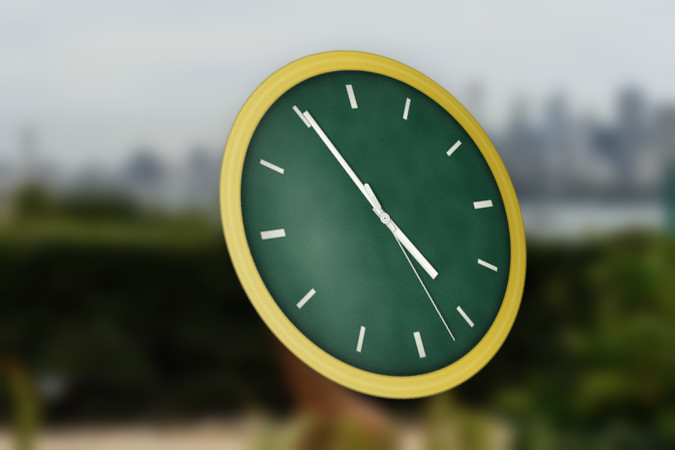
4:55:27
